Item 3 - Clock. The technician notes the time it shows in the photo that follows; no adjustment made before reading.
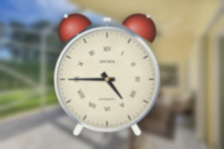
4:45
